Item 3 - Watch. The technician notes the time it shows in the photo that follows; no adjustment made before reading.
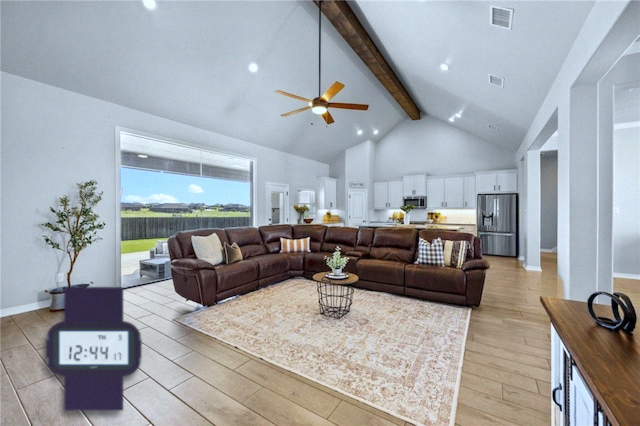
12:44
